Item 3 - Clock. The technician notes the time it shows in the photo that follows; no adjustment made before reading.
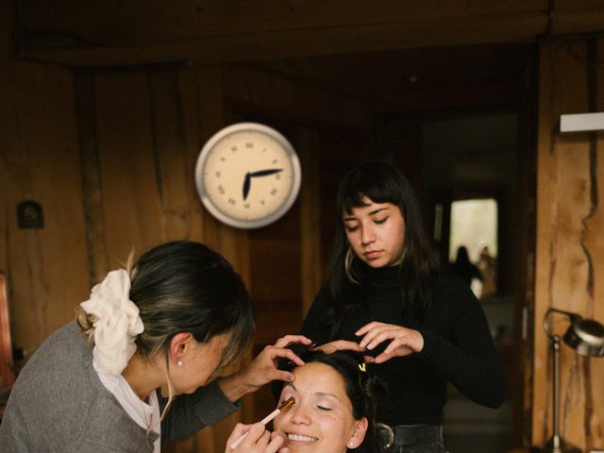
6:13
